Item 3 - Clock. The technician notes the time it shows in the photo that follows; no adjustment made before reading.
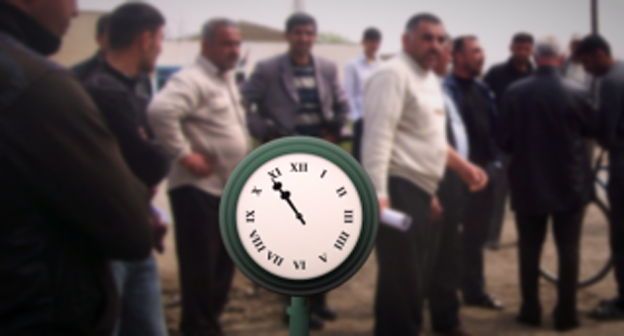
10:54
